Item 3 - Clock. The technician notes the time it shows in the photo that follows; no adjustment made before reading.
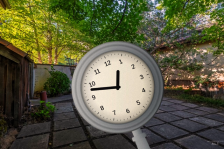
12:48
